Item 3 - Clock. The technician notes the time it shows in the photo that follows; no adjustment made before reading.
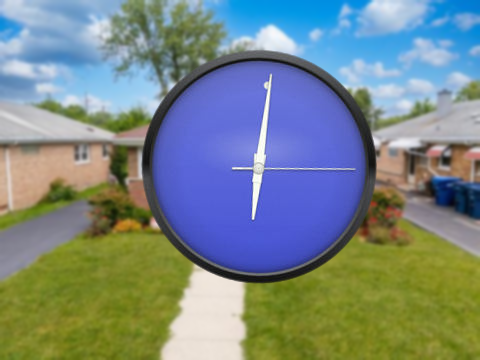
6:00:14
